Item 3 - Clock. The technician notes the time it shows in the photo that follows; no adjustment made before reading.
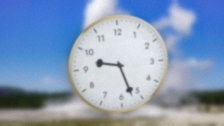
9:27
